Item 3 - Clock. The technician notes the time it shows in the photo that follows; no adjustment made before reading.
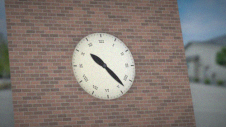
10:23
